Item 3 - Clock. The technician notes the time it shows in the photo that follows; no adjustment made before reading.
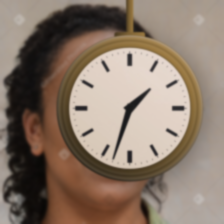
1:33
